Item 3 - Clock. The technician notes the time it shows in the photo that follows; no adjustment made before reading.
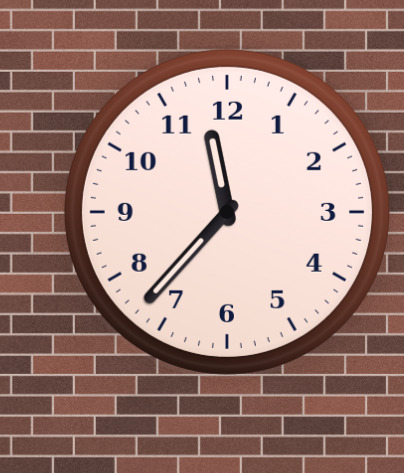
11:37
